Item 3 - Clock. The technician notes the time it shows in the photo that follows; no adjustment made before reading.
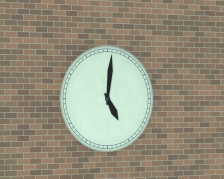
5:01
